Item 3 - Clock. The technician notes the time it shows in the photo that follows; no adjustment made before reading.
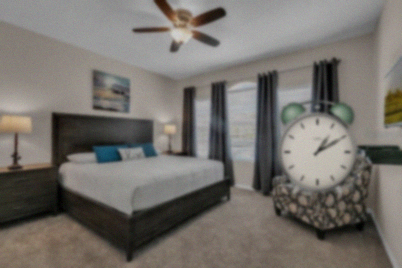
1:10
